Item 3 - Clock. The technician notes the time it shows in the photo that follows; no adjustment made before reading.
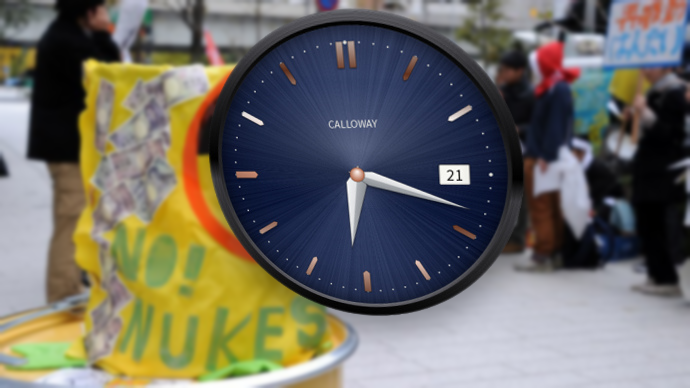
6:18
